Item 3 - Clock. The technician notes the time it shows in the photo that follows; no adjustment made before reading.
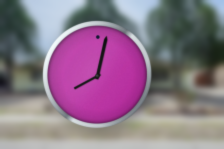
8:02
